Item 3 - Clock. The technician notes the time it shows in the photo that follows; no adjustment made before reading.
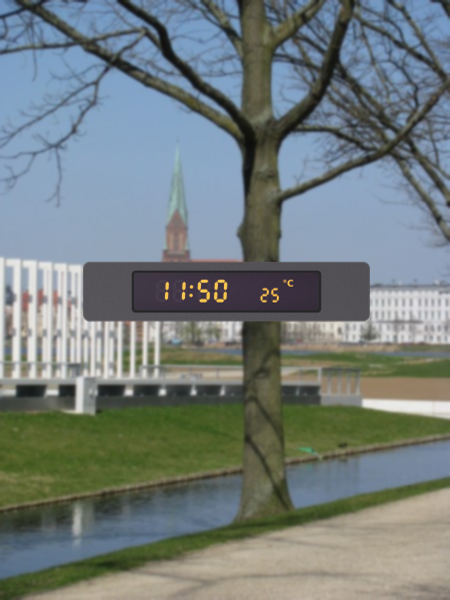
11:50
